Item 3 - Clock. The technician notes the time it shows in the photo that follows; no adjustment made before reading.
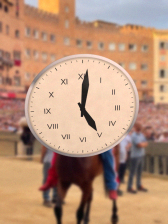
5:01
